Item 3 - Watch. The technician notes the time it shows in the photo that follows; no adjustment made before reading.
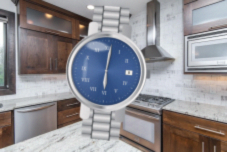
6:01
